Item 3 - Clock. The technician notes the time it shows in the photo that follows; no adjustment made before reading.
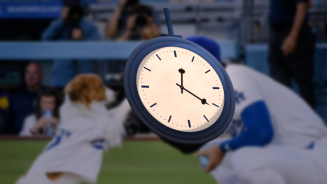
12:21
